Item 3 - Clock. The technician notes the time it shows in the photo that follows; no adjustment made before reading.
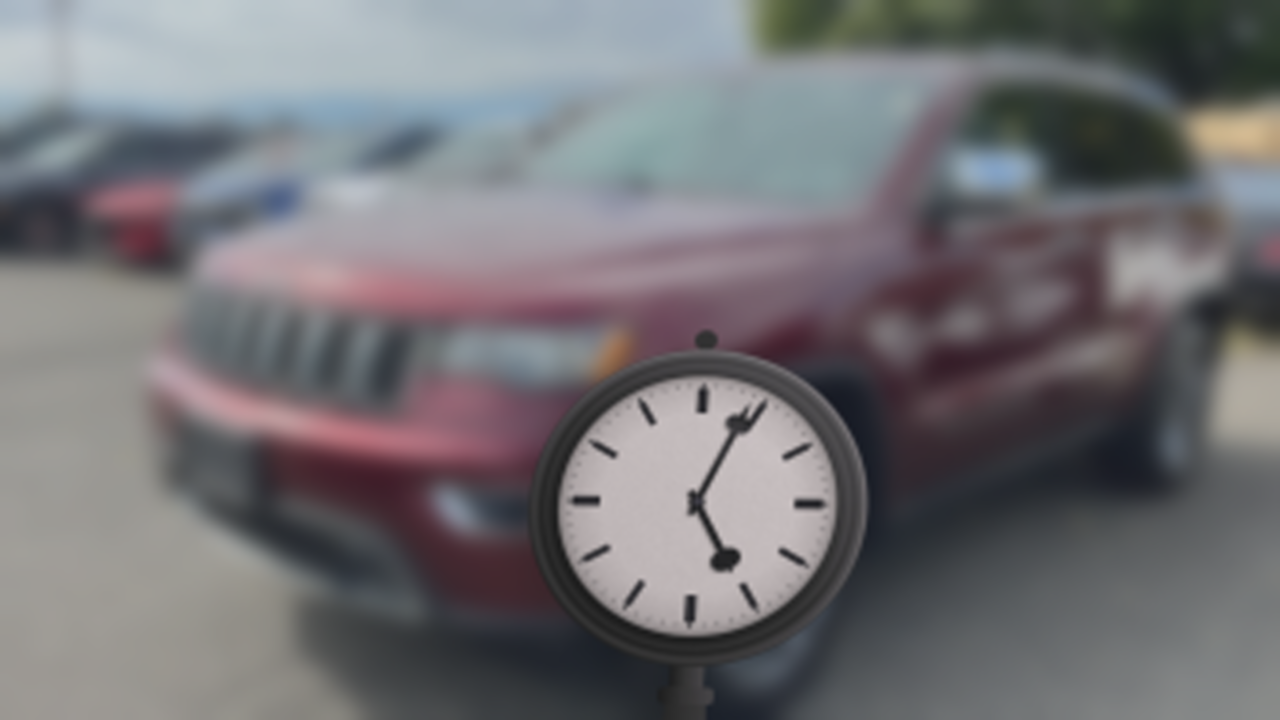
5:04
